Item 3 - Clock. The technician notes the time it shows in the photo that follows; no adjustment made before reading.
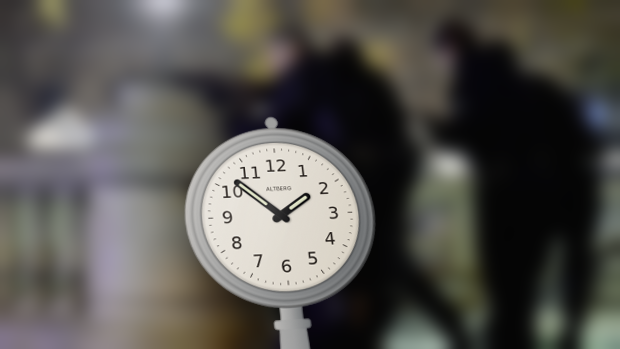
1:52
